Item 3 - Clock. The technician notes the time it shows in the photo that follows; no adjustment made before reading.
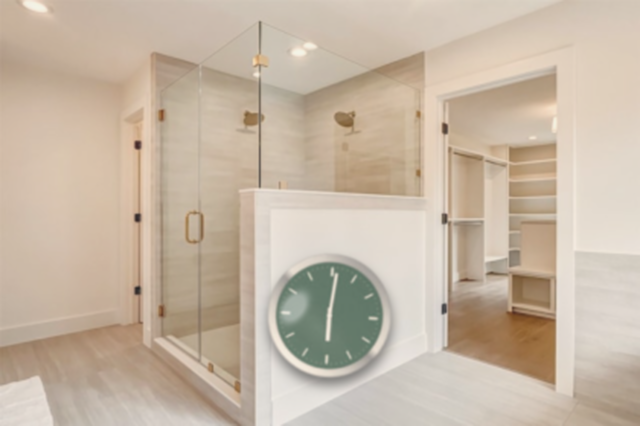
6:01
